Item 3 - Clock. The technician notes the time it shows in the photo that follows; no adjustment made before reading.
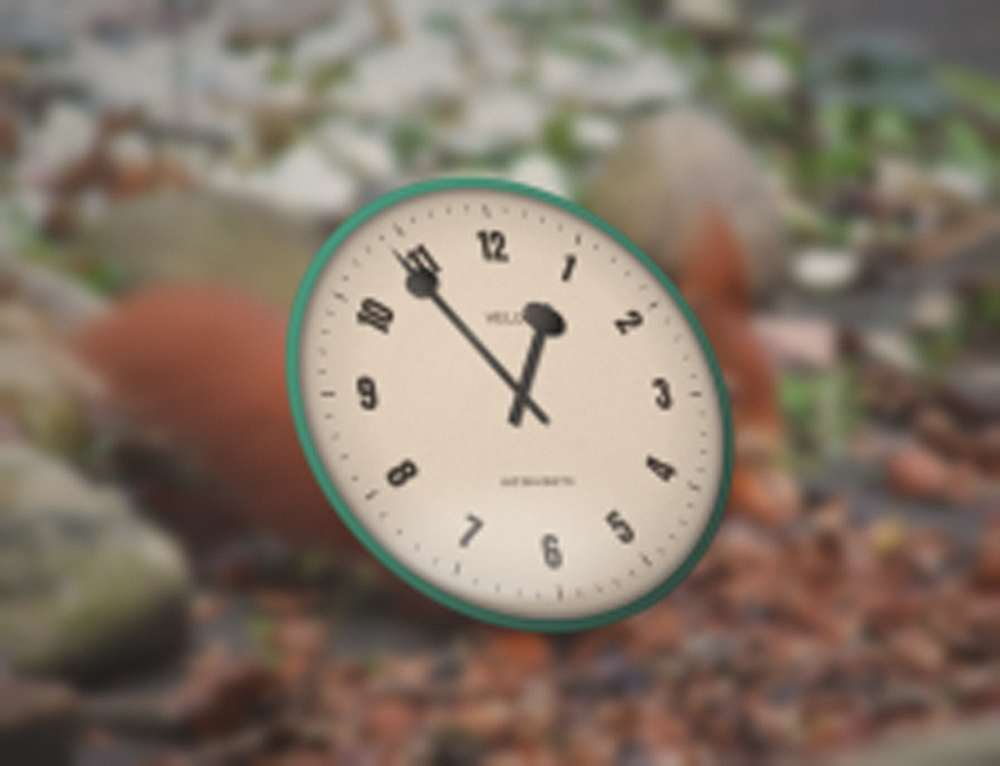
12:54
